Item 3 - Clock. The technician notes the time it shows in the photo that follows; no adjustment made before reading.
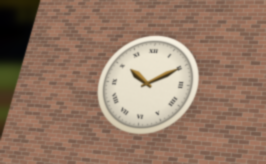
10:10
